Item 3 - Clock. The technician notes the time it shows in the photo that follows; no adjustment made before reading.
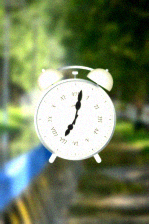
7:02
